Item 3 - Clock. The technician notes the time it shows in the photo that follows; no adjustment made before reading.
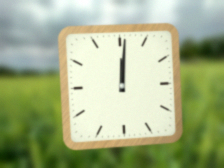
12:01
